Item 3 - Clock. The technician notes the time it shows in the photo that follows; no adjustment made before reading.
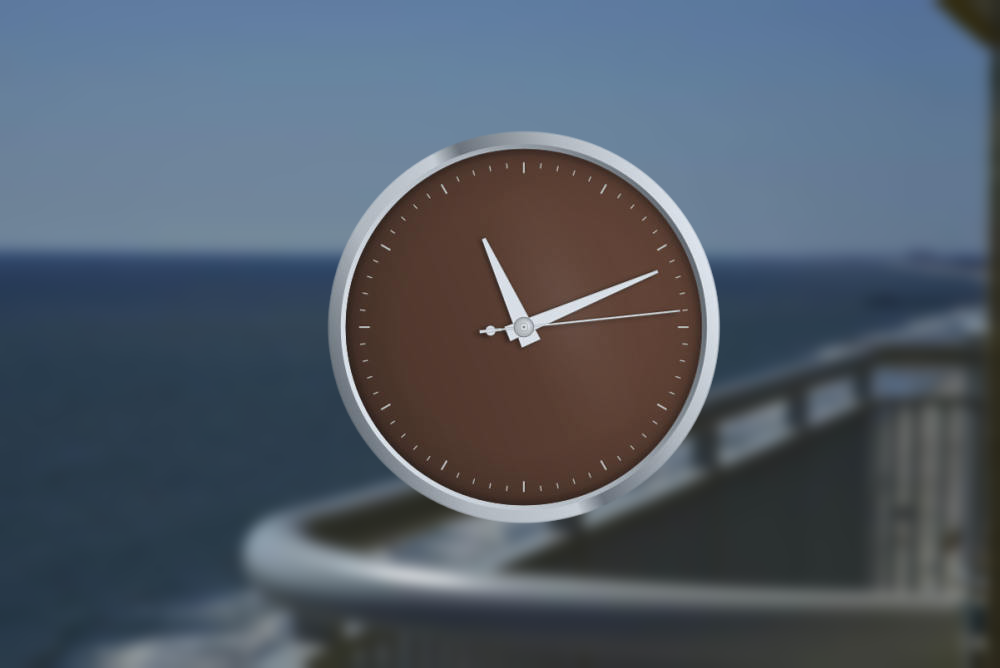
11:11:14
